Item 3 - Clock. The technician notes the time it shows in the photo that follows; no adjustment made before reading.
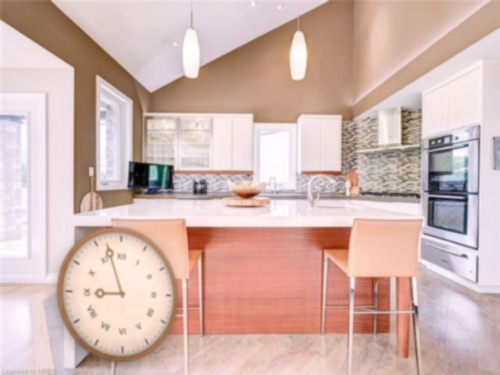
8:57
